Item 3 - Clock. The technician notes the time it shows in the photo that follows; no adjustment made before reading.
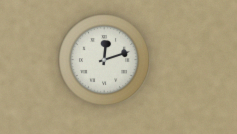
12:12
